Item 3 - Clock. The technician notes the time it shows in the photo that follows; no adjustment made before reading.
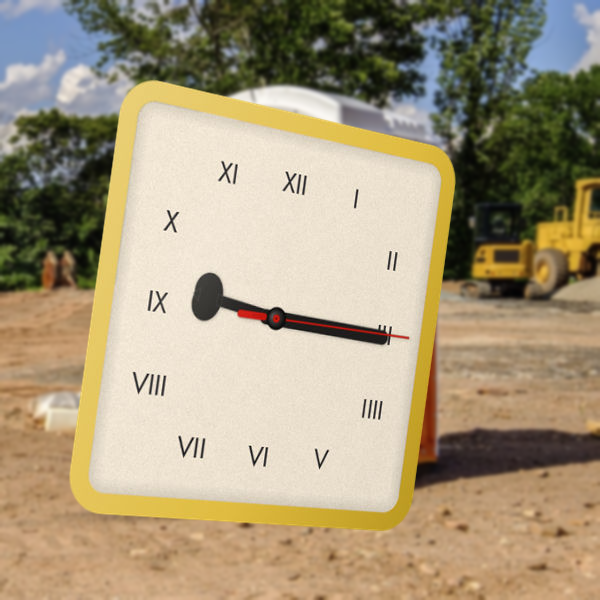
9:15:15
